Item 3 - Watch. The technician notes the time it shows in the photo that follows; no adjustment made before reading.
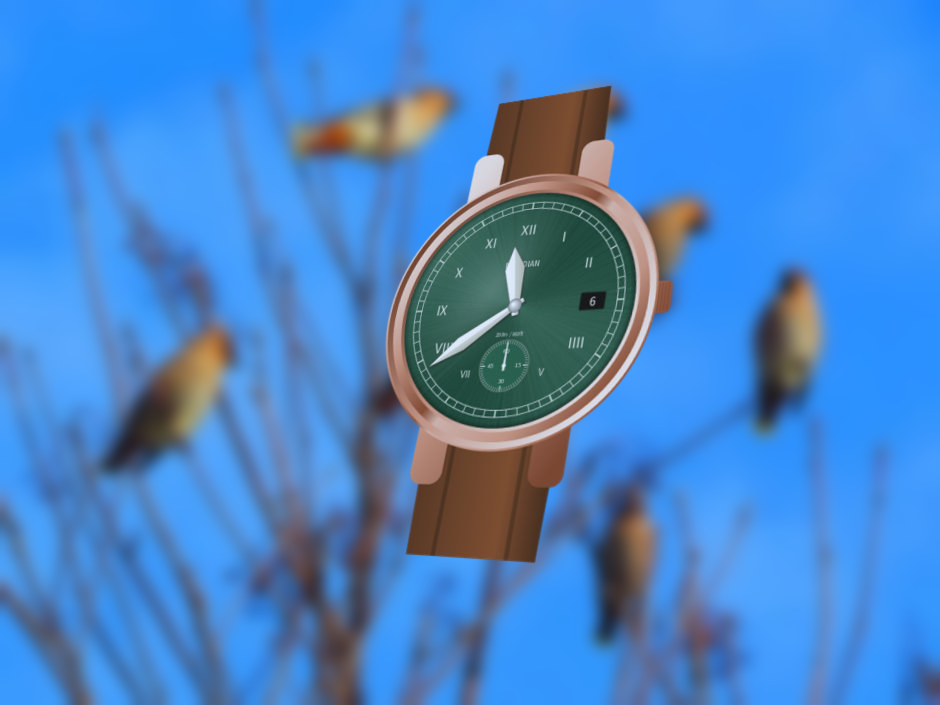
11:39
